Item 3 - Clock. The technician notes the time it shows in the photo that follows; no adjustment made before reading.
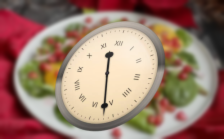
11:27
